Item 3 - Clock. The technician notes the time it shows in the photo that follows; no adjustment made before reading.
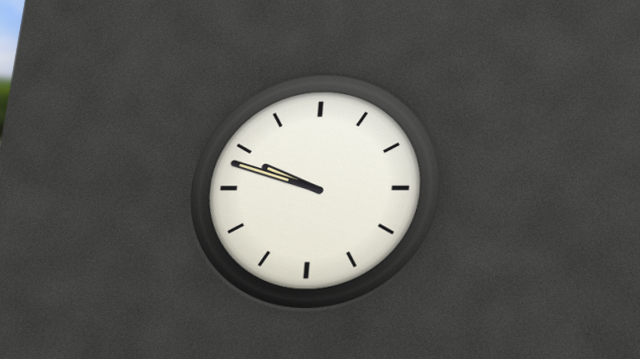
9:48
